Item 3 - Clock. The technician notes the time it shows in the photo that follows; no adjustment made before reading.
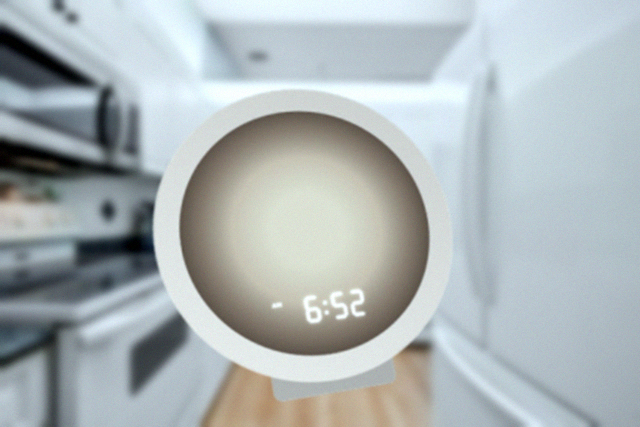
6:52
